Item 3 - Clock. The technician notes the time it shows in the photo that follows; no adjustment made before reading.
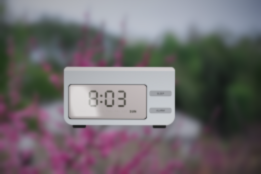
8:03
